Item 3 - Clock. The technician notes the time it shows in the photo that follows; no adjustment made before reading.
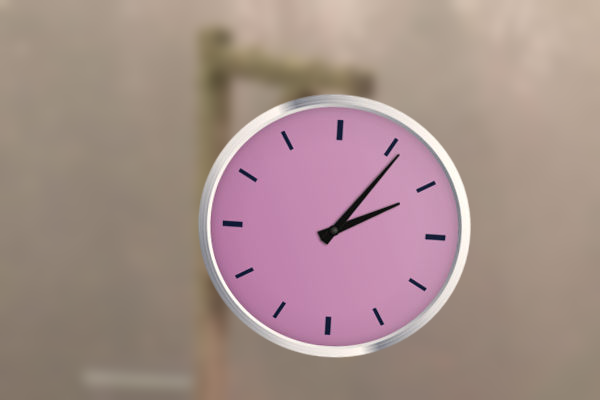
2:06
